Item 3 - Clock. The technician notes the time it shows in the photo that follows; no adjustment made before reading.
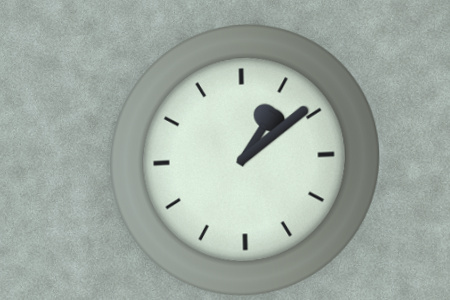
1:09
